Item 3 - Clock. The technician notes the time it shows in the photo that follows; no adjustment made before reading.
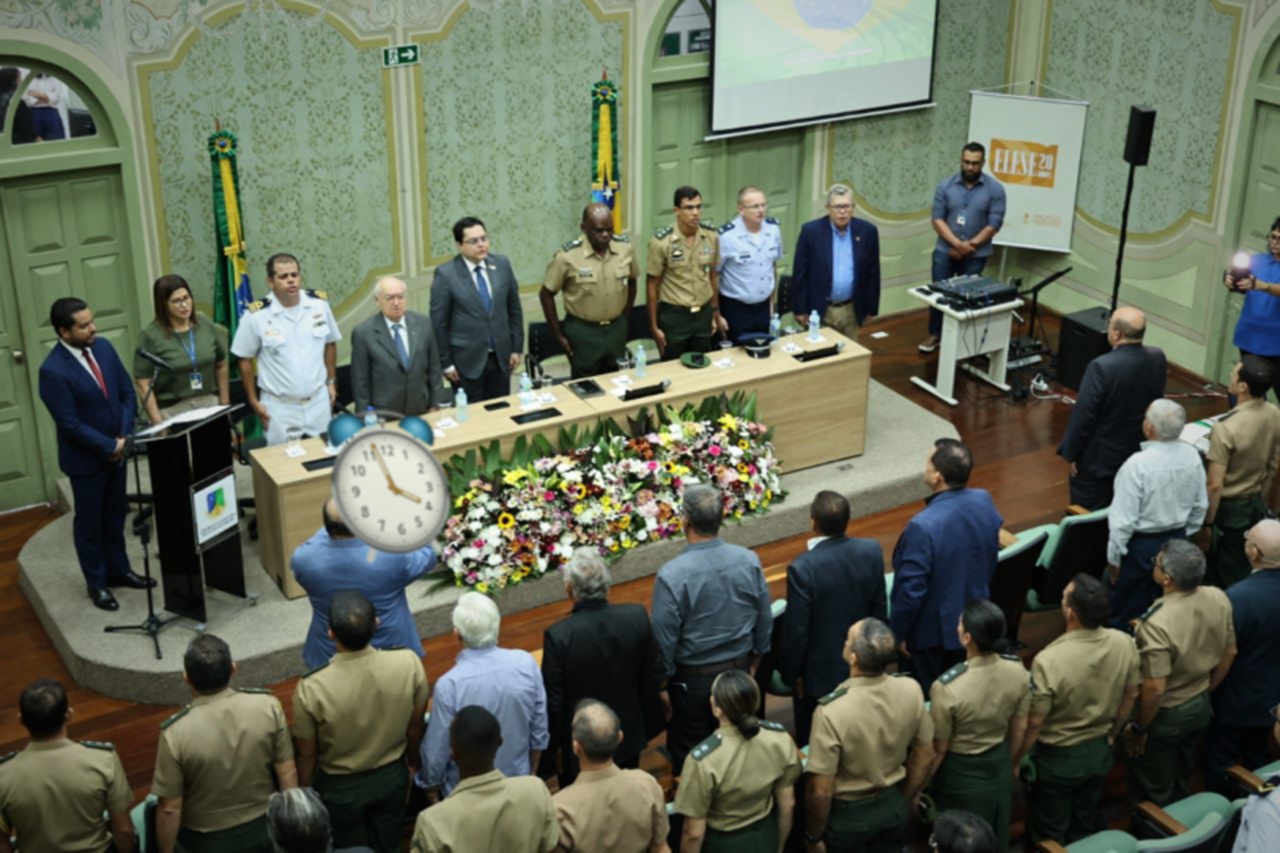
3:57
